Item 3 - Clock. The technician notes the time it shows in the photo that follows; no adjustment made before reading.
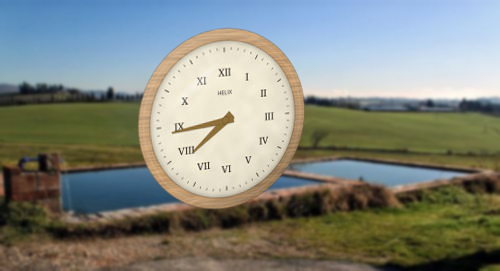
7:44
